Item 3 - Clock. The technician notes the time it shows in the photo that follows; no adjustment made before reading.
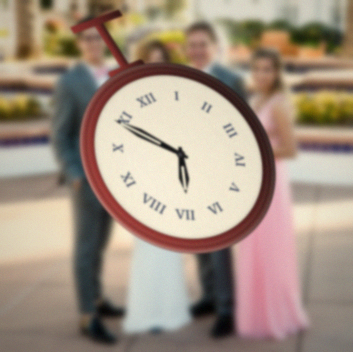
6:54
